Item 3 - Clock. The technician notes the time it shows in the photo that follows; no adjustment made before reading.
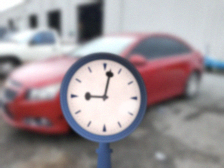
9:02
